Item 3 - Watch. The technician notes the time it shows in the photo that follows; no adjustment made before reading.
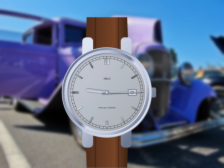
9:15
